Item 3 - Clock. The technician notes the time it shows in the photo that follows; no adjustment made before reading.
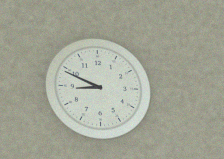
8:49
